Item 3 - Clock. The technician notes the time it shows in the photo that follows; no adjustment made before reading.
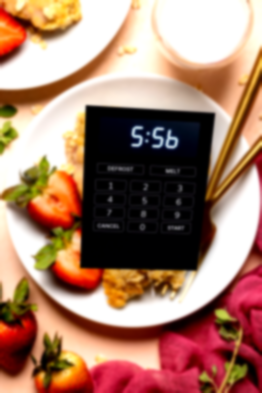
5:56
